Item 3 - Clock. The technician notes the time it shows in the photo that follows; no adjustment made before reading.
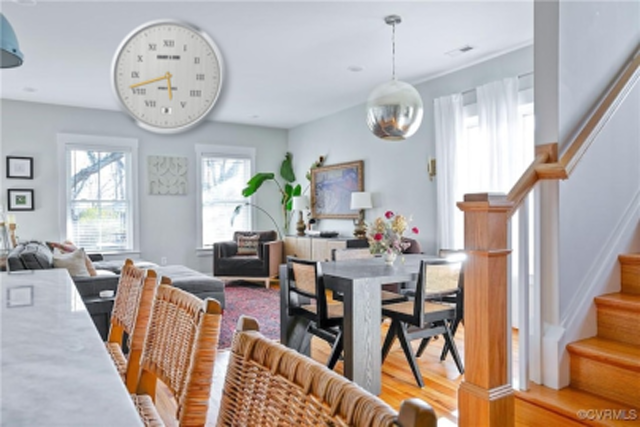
5:42
